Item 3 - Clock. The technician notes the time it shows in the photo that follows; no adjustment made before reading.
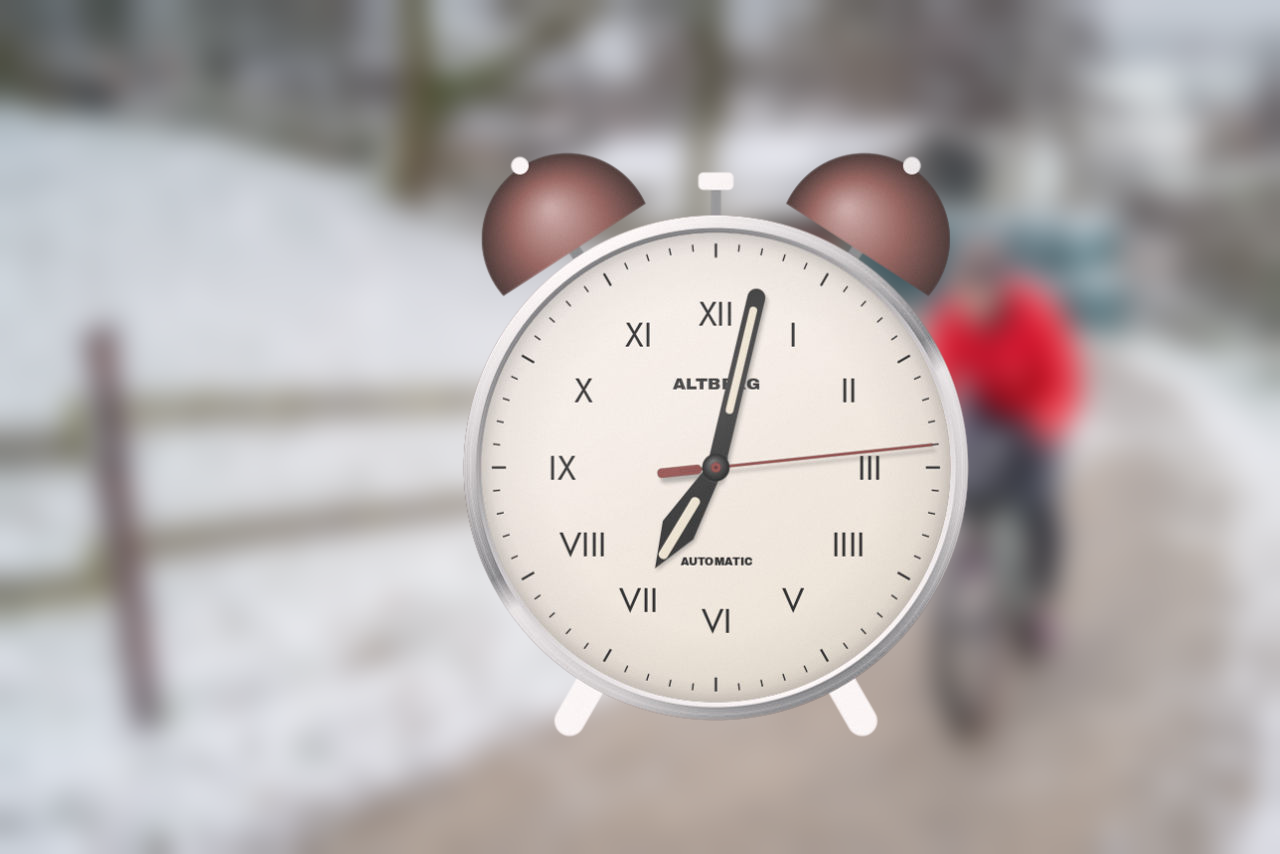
7:02:14
